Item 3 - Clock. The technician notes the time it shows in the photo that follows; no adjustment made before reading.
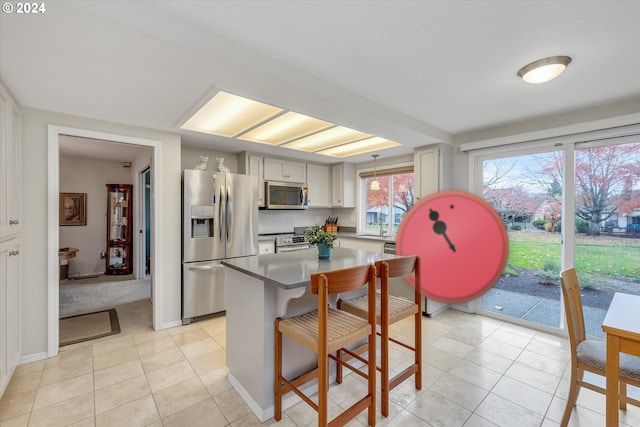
10:55
